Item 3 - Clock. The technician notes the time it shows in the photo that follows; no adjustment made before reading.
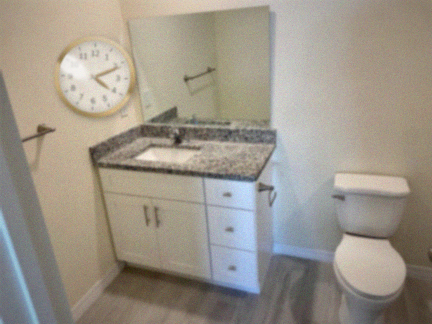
4:11
